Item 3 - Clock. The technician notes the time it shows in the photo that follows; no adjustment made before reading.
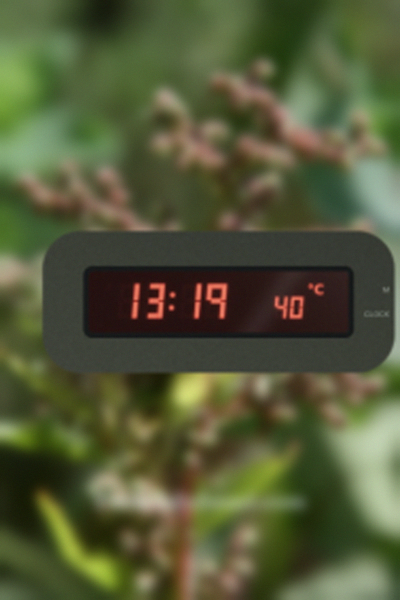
13:19
